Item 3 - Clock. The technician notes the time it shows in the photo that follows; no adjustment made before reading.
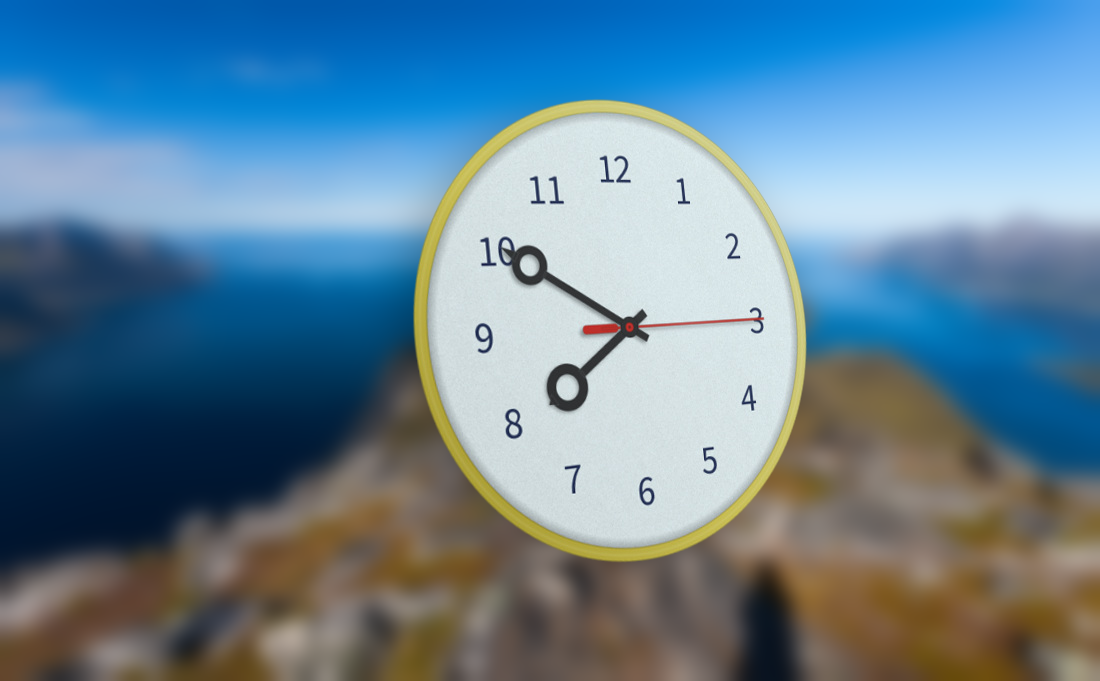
7:50:15
